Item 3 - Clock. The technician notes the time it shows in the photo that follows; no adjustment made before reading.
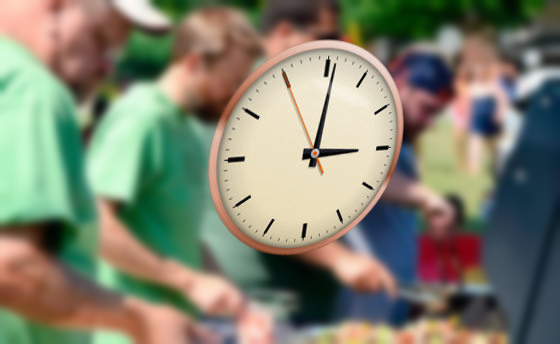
3:00:55
